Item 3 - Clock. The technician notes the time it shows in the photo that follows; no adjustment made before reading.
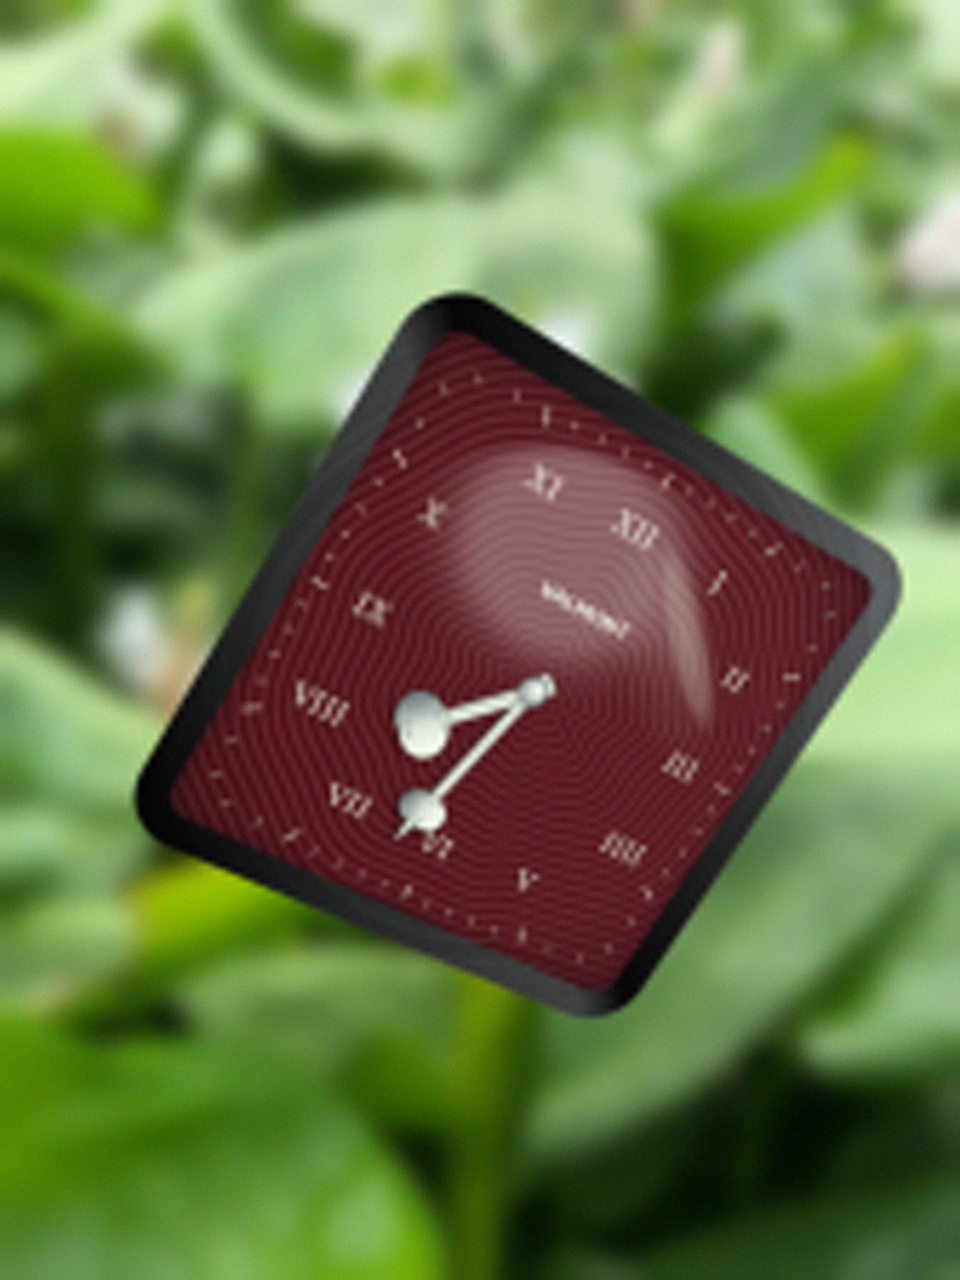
7:32
